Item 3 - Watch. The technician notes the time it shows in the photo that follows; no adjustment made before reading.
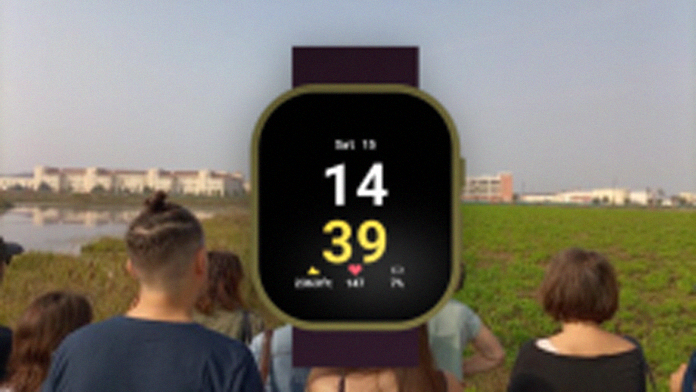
14:39
